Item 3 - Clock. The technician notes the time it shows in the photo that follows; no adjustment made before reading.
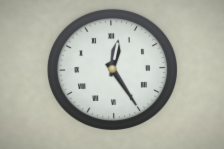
12:25
